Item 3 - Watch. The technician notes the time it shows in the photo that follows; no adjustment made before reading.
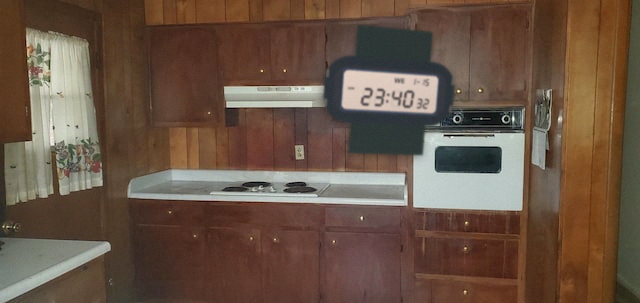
23:40
